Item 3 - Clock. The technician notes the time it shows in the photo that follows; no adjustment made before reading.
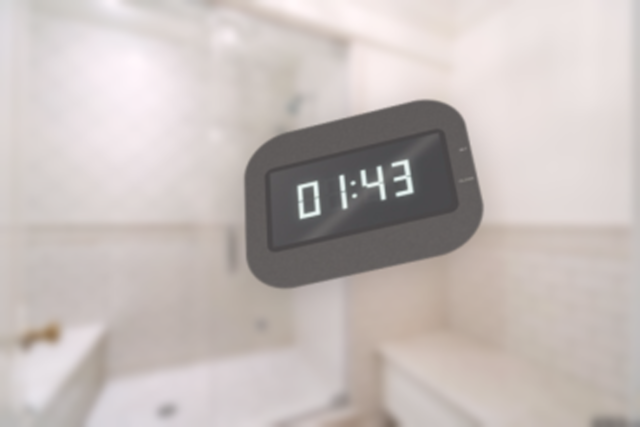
1:43
